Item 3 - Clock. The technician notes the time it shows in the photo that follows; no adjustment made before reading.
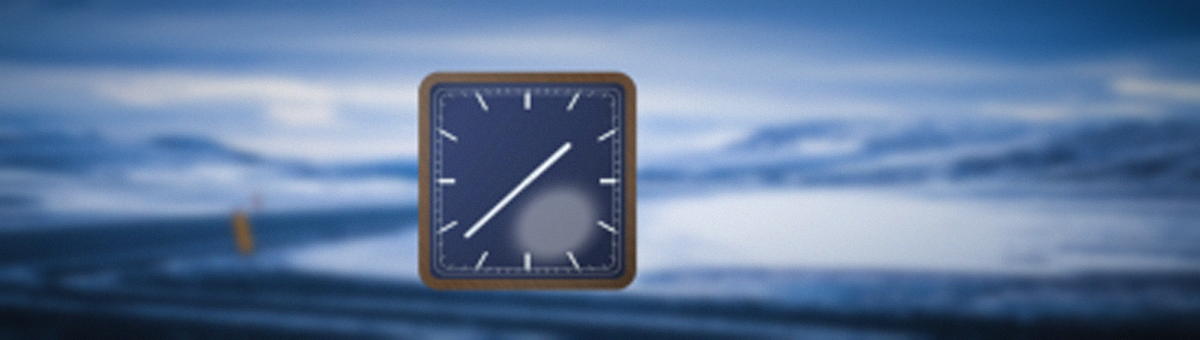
1:38
